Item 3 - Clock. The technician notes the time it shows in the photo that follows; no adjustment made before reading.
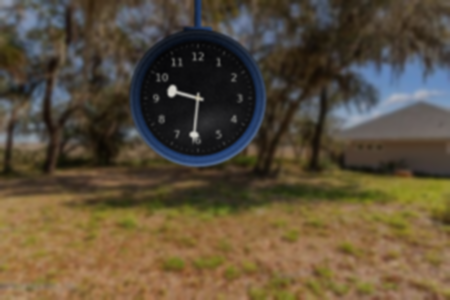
9:31
